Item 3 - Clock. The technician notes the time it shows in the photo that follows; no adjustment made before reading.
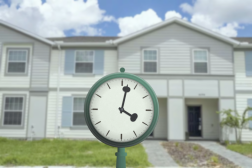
4:02
